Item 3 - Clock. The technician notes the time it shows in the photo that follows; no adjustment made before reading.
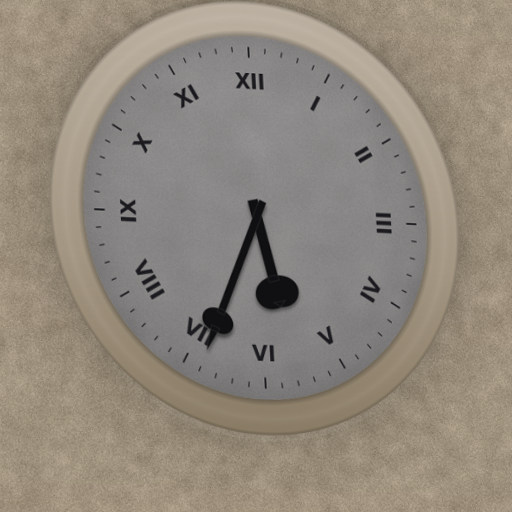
5:34
